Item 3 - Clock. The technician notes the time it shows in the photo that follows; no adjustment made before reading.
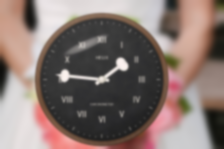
1:46
